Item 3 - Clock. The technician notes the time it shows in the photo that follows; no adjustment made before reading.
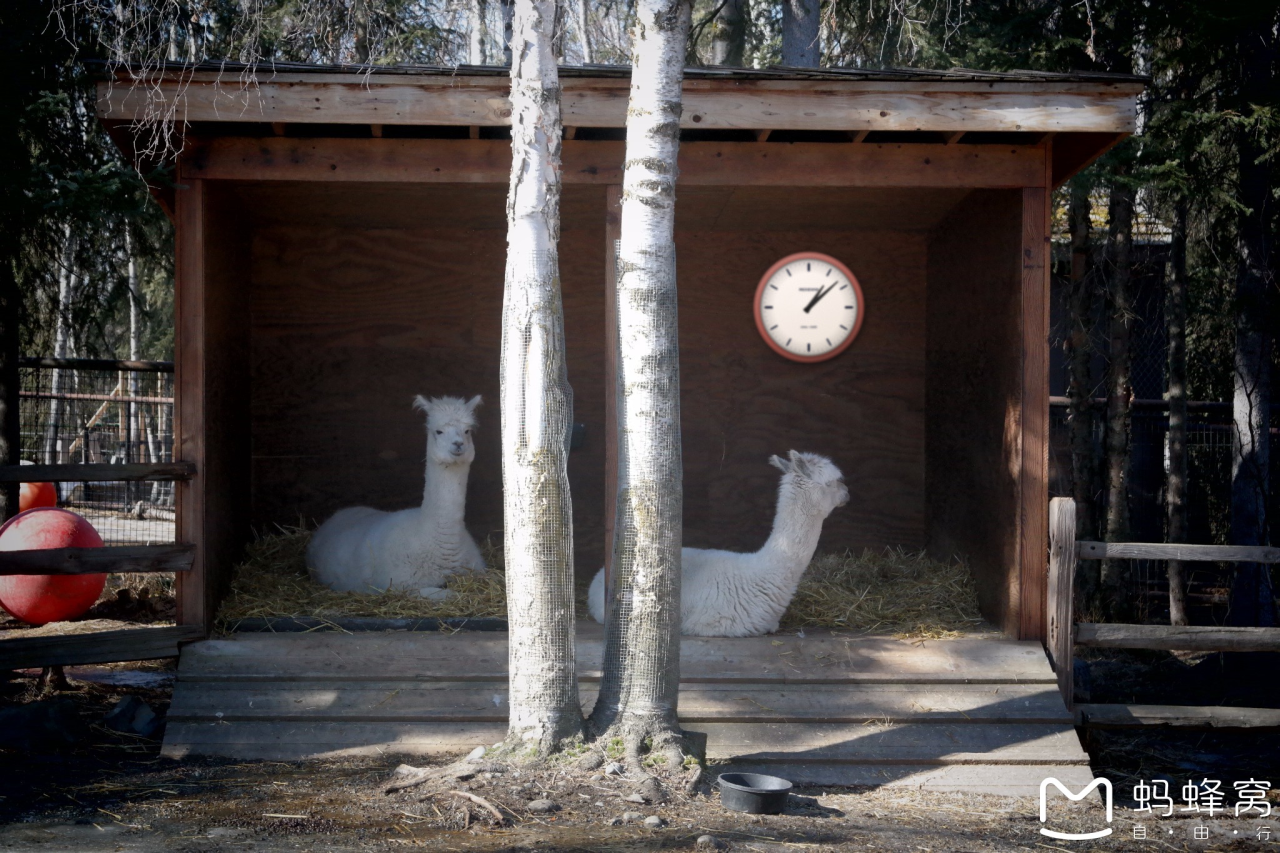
1:08
